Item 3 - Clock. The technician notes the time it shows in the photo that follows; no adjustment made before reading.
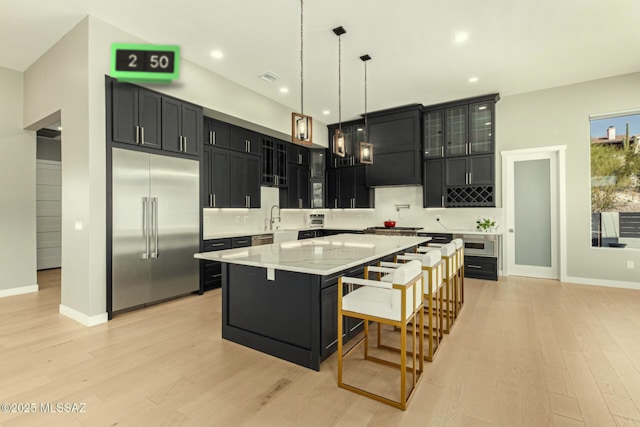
2:50
